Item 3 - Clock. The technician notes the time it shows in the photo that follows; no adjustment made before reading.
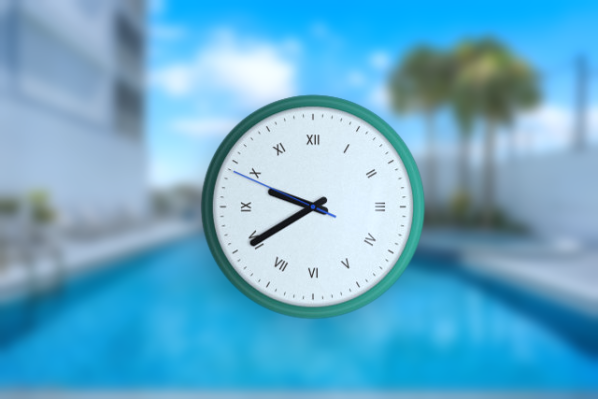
9:39:49
